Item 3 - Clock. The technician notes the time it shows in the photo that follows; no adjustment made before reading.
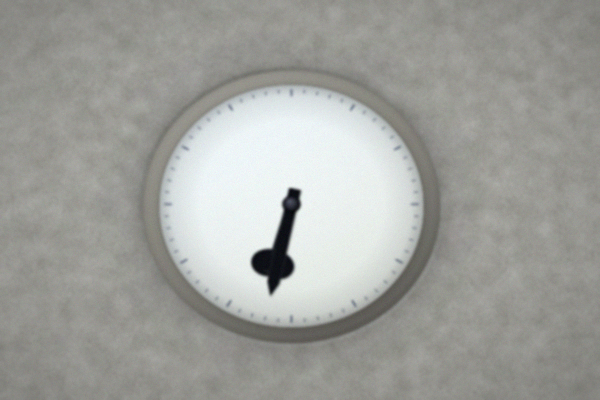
6:32
